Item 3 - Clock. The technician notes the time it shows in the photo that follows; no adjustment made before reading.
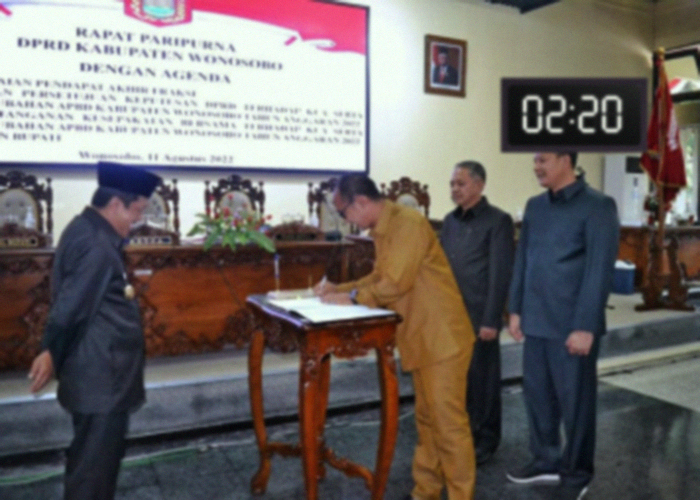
2:20
